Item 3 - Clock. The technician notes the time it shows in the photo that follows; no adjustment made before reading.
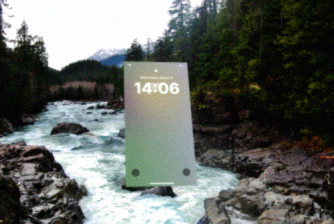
14:06
